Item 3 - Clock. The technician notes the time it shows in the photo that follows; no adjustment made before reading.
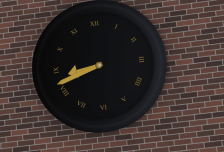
8:42
